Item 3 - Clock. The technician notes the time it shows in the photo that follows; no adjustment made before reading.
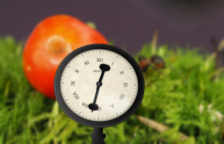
12:32
